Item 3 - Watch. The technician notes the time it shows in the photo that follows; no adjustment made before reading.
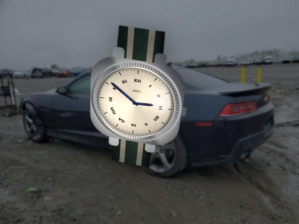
2:51
